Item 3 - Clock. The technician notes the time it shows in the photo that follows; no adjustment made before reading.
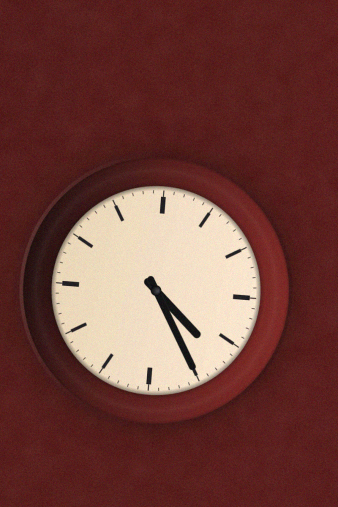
4:25
